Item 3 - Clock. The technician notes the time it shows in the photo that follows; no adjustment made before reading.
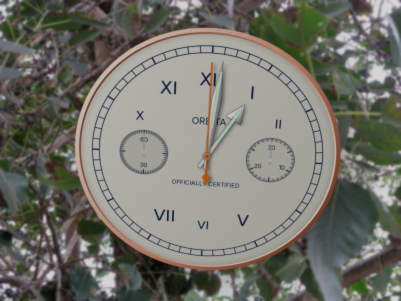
1:01
